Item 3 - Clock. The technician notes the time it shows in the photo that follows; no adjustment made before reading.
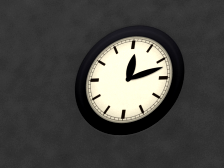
12:12
